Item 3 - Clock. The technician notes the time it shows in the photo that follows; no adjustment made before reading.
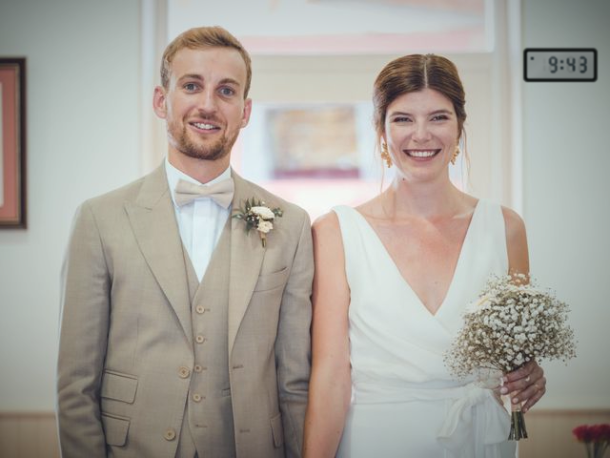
9:43
